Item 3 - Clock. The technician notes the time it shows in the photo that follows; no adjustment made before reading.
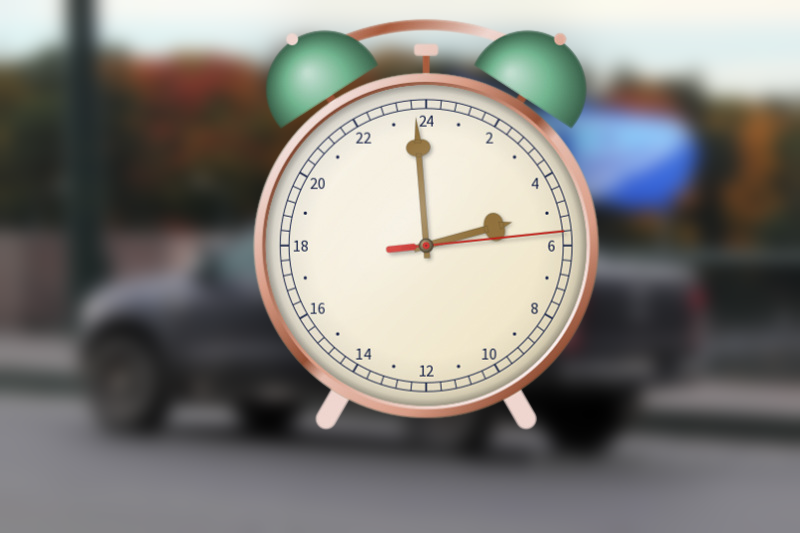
4:59:14
